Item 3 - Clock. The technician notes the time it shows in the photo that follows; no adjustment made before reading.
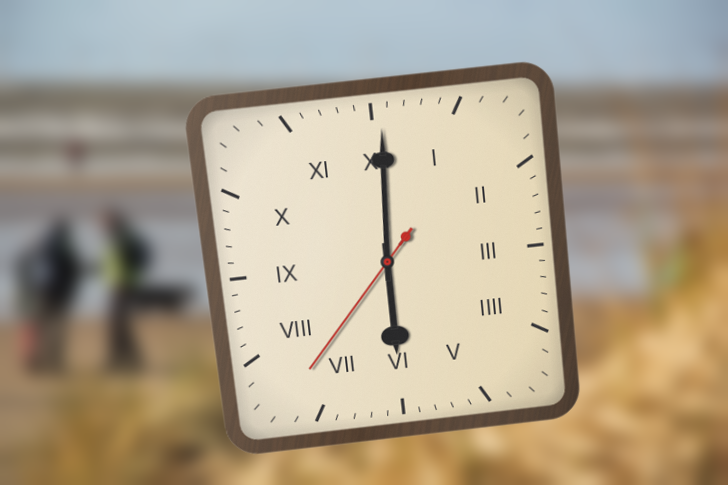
6:00:37
